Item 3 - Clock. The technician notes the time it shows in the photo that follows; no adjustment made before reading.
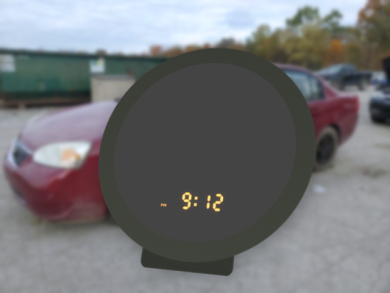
9:12
